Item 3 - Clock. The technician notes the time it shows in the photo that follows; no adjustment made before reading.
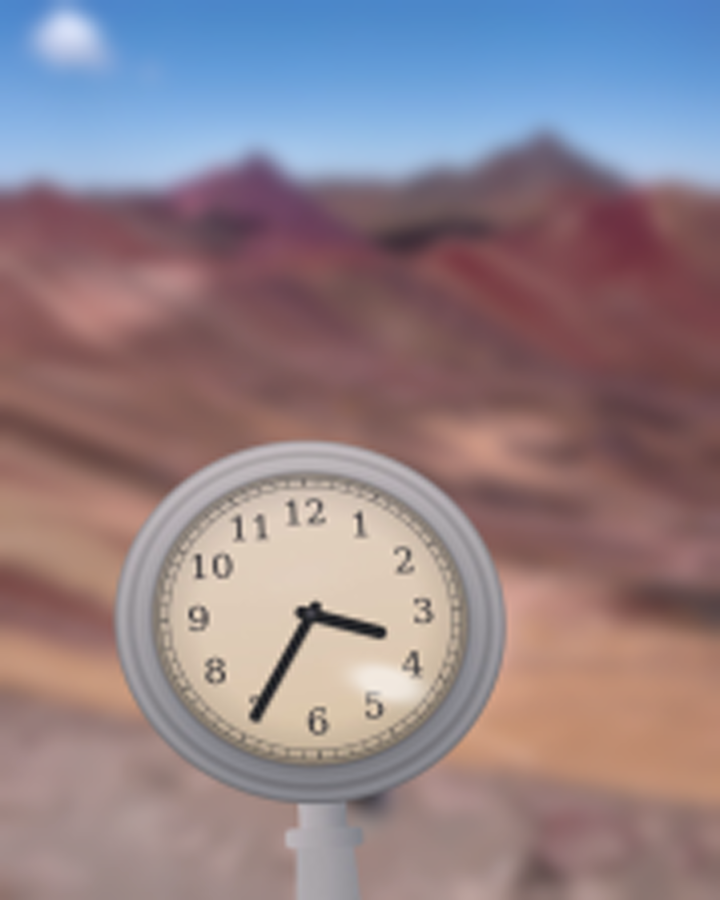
3:35
